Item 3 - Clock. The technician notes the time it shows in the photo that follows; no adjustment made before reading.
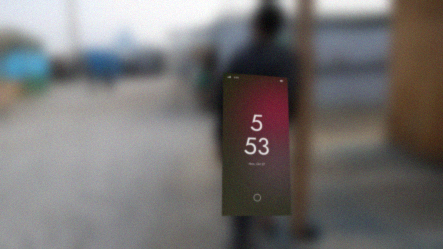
5:53
